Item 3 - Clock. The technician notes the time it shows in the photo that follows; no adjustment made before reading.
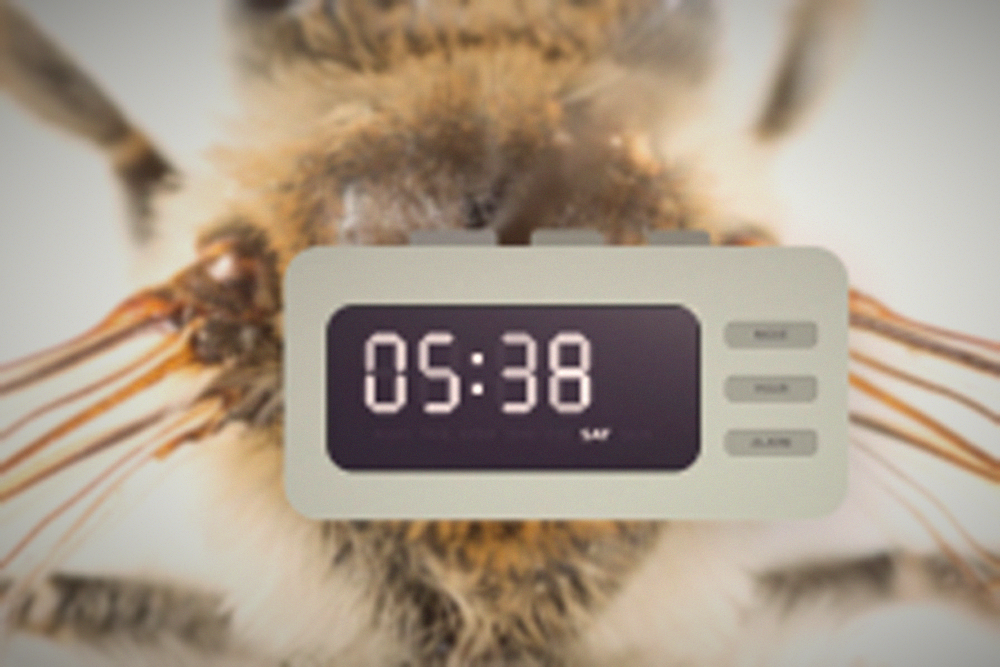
5:38
